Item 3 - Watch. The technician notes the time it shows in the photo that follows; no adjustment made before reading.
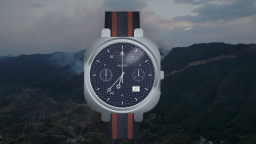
6:37
